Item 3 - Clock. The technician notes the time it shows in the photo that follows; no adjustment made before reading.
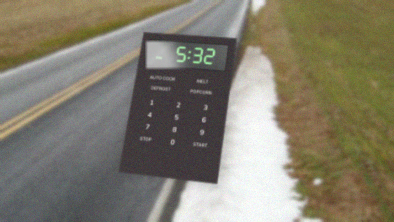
5:32
